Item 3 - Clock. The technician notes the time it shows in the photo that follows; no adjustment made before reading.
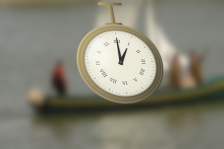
1:00
